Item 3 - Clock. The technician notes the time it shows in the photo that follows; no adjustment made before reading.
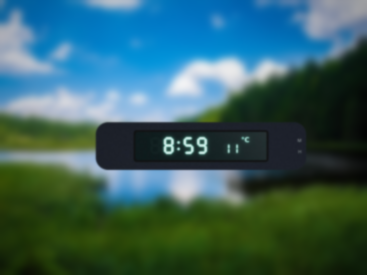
8:59
